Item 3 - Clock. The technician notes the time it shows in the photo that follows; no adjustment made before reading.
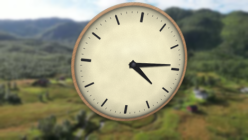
4:14
